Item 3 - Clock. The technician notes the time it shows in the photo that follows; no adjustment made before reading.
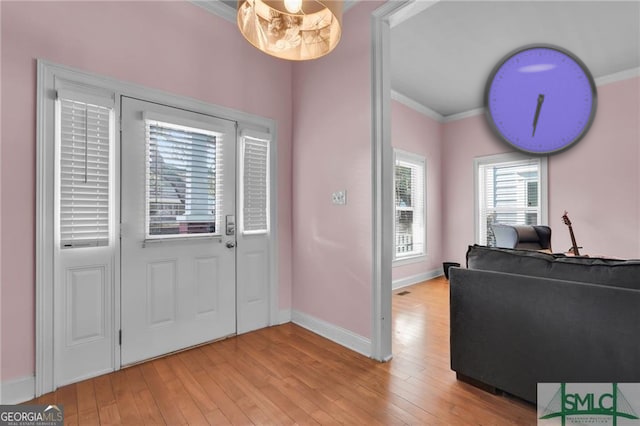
6:32
